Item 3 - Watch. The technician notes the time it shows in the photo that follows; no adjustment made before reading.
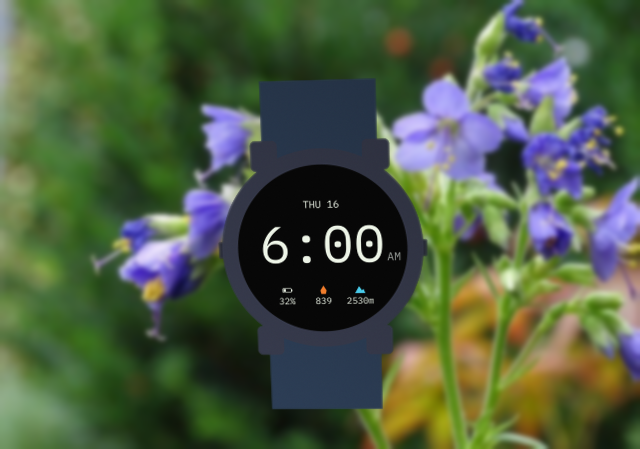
6:00
